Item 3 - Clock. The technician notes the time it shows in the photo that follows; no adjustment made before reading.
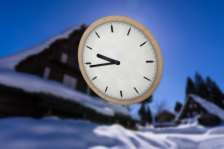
9:44
